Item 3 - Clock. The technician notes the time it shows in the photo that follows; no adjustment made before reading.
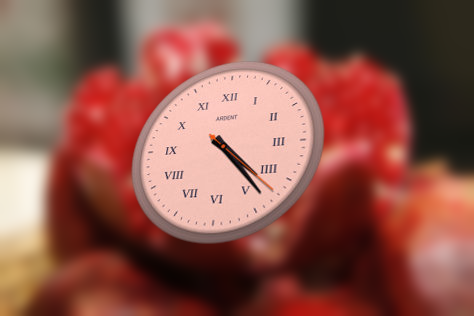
4:23:22
